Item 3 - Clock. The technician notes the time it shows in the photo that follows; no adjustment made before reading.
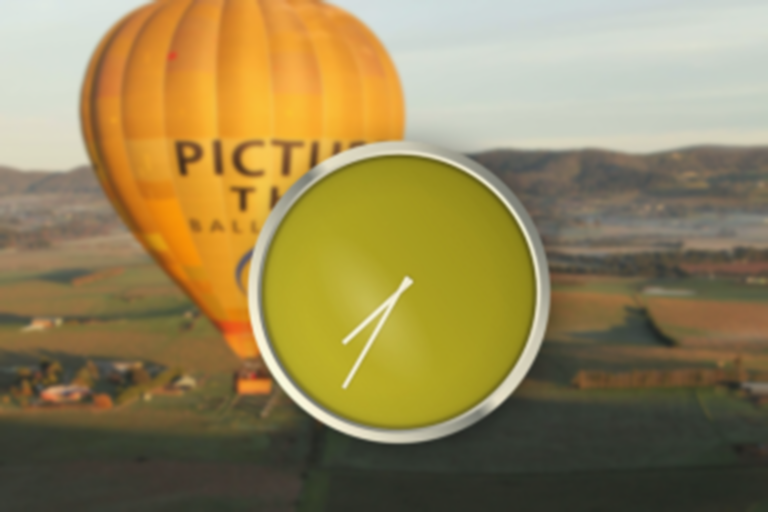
7:35
